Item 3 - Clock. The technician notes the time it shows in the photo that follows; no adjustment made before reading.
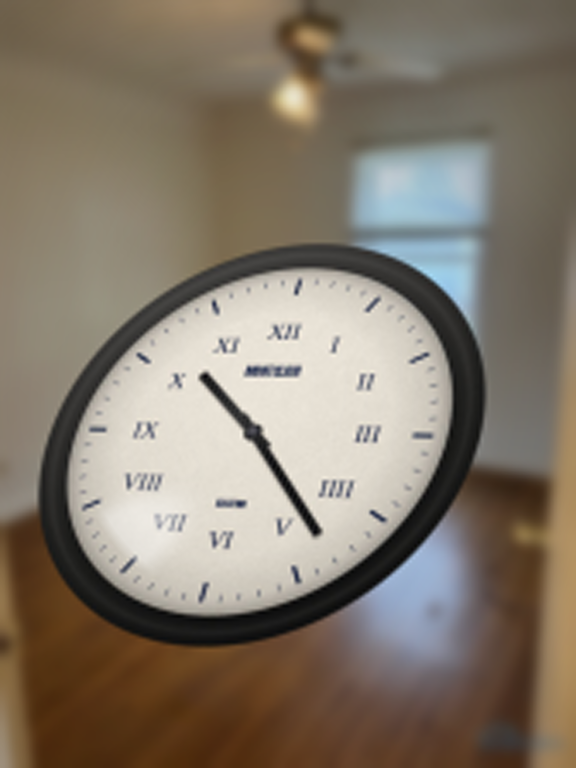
10:23
